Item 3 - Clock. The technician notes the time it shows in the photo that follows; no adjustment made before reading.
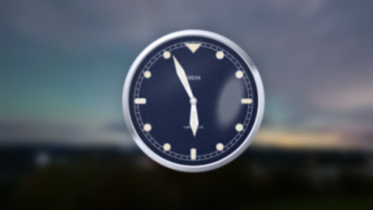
5:56
